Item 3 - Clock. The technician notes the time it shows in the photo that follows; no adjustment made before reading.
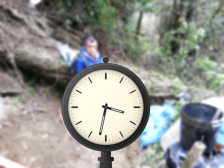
3:32
